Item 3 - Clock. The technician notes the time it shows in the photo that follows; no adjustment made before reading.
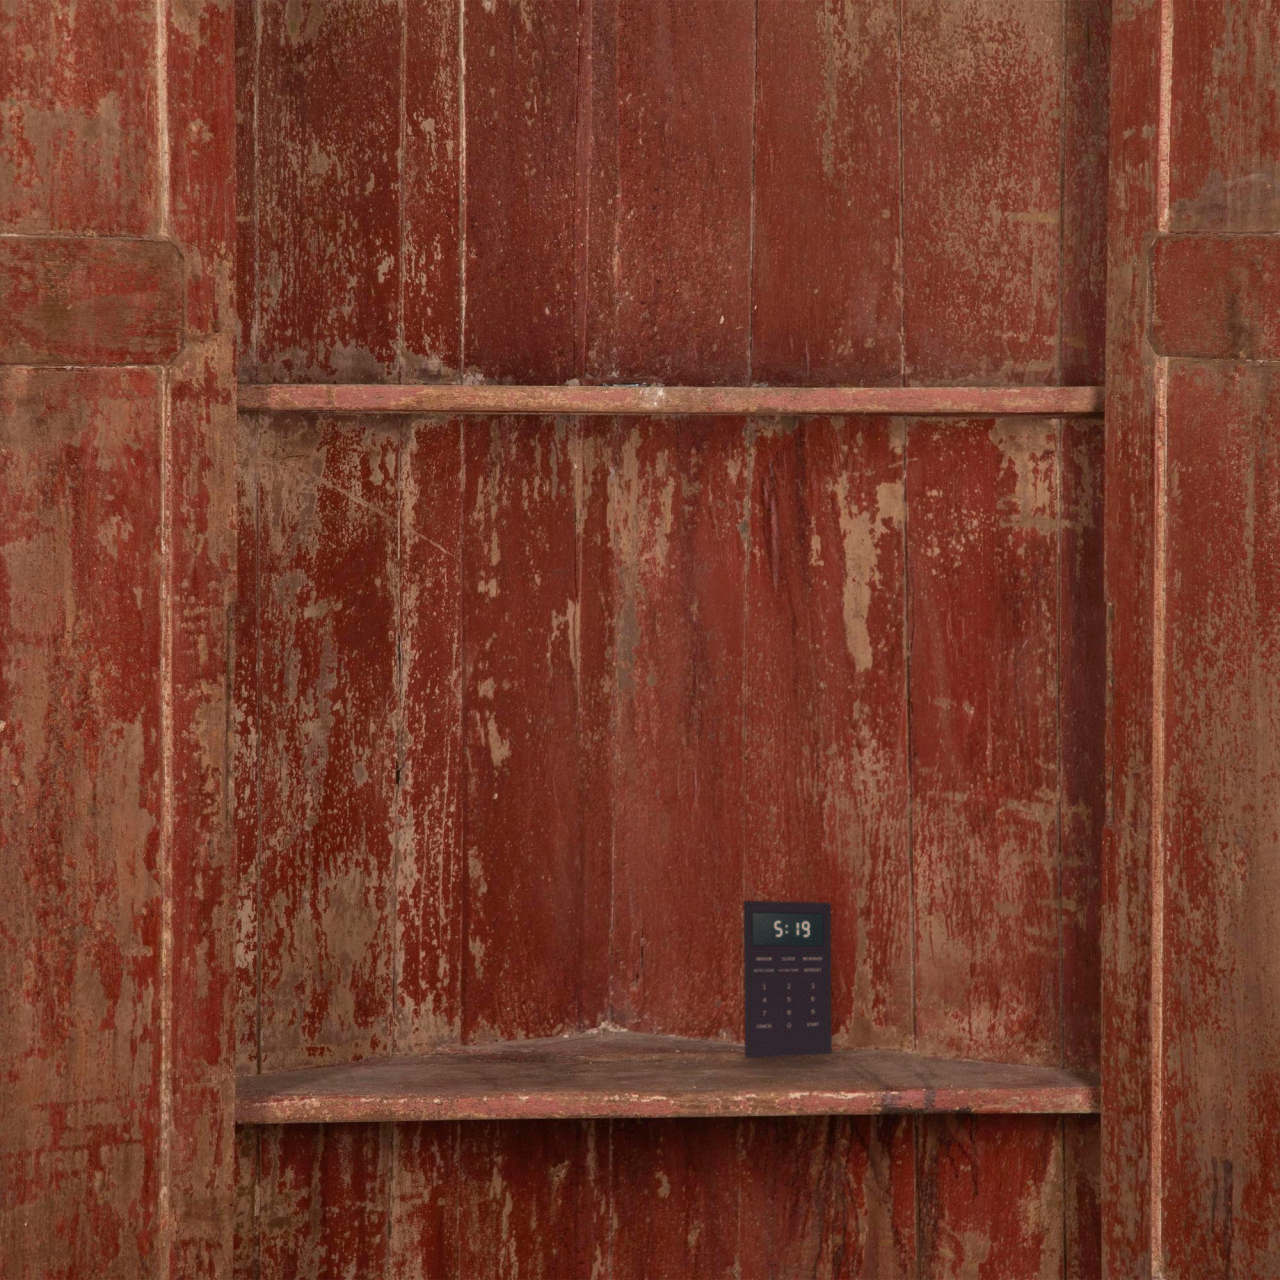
5:19
